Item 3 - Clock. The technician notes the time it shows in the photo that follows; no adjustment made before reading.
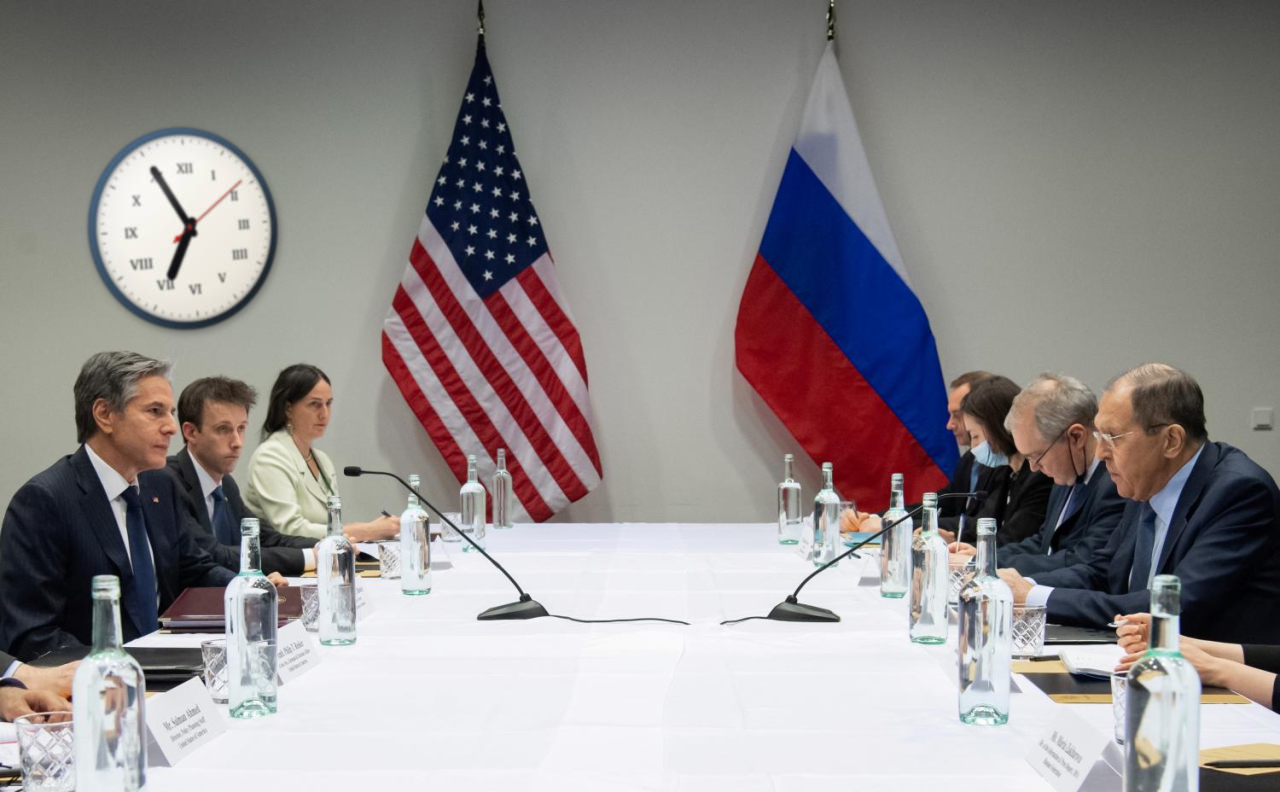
6:55:09
